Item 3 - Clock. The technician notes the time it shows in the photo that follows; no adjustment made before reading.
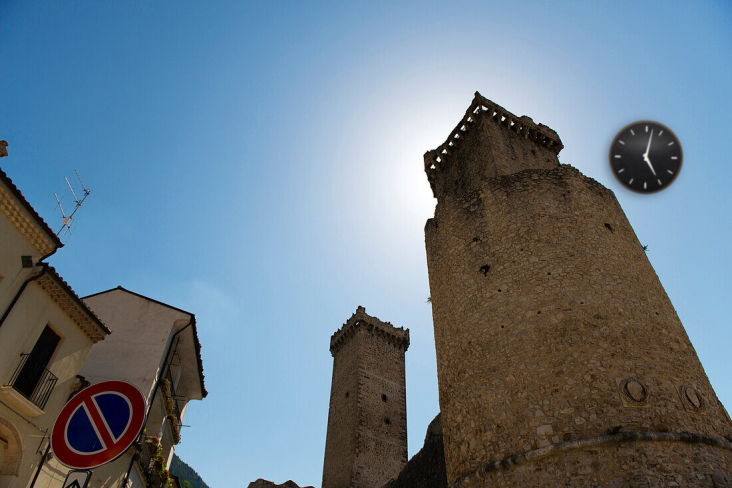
5:02
